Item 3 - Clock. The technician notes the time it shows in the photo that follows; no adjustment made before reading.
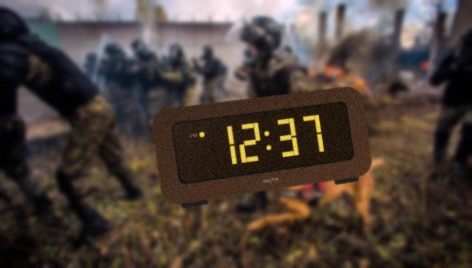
12:37
